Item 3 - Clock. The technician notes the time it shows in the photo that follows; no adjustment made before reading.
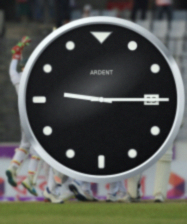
9:15
